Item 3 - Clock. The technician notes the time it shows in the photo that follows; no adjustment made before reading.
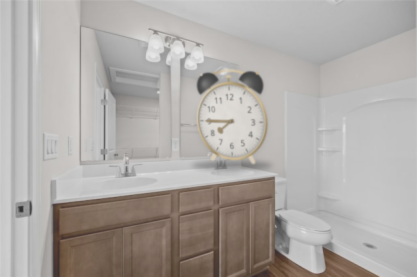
7:45
